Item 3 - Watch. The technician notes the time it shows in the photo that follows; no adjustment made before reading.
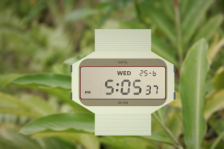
5:05:37
